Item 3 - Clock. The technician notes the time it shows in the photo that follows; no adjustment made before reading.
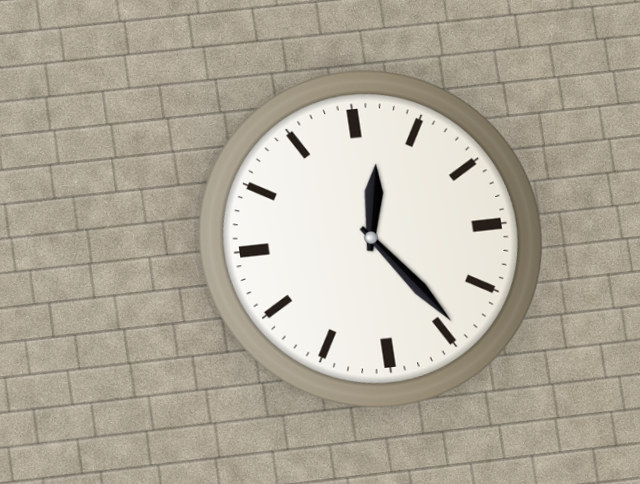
12:24
